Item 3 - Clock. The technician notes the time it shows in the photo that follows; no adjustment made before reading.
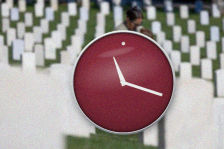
11:18
